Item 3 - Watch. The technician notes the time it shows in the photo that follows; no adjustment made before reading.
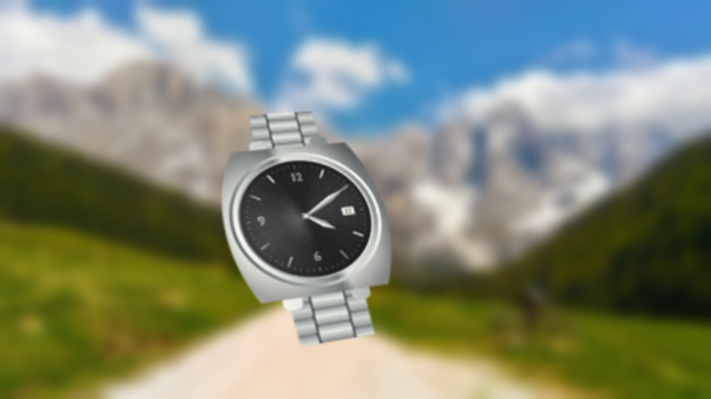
4:10
